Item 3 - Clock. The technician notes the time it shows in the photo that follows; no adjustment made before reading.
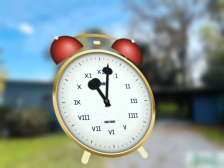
11:02
